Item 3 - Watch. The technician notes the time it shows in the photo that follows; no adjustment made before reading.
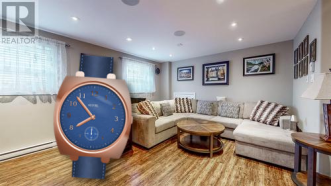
7:53
